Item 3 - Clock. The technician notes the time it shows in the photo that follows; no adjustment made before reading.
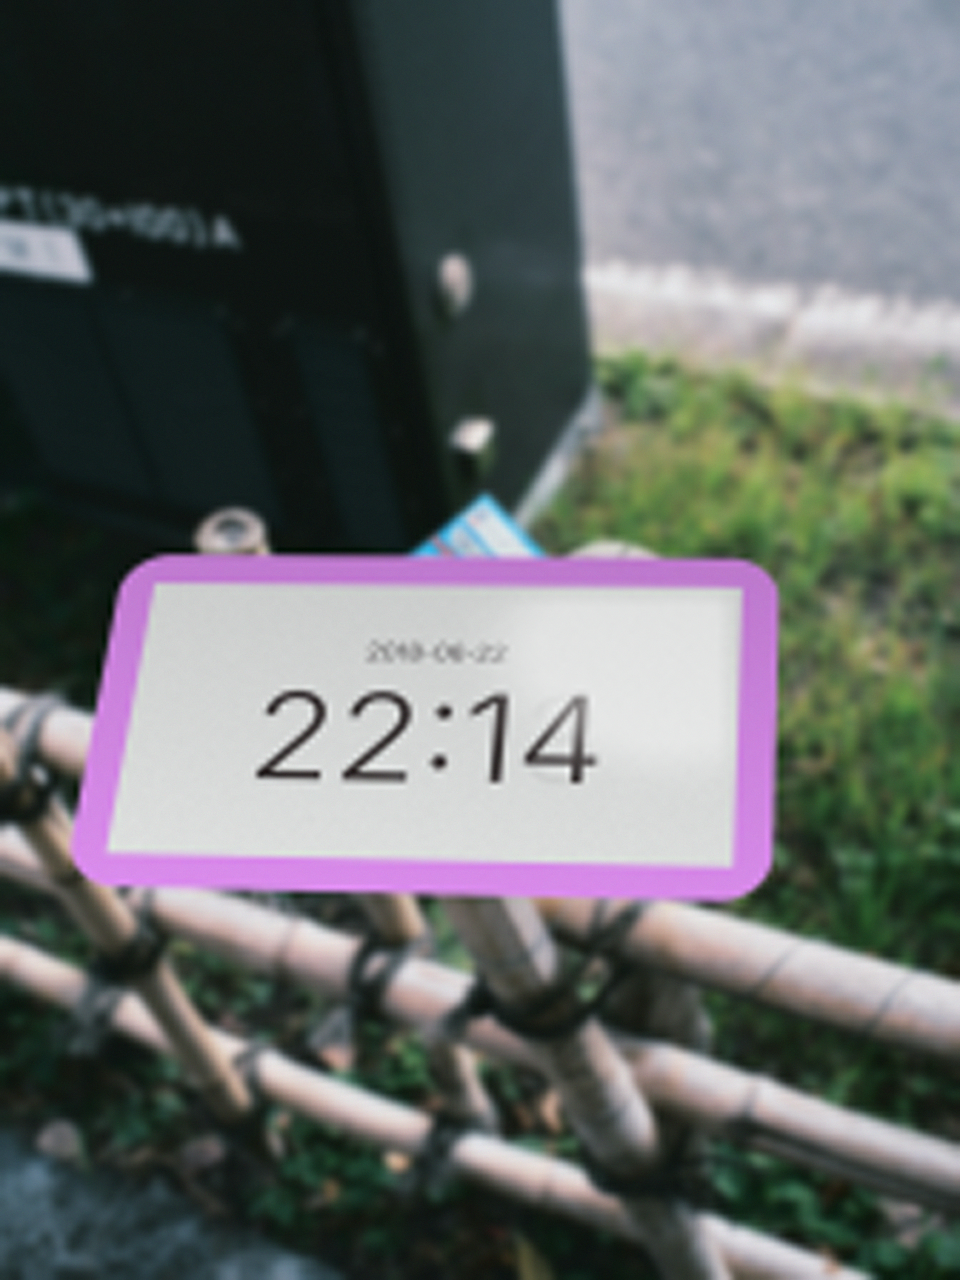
22:14
